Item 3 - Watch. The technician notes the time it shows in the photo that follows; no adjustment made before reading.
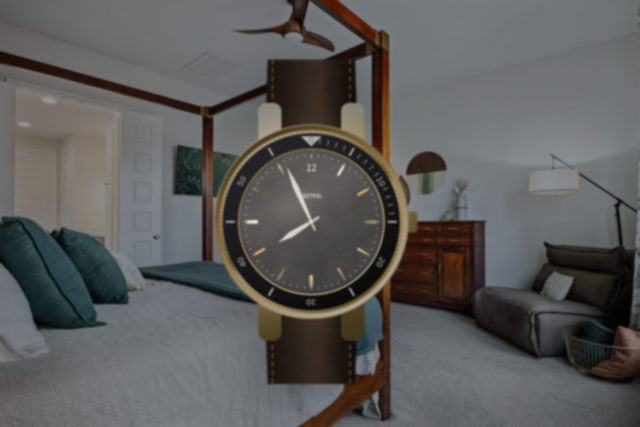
7:56
